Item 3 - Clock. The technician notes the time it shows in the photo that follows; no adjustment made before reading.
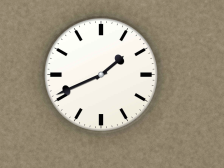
1:41
